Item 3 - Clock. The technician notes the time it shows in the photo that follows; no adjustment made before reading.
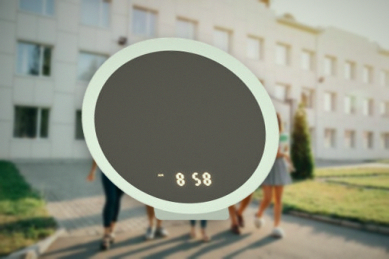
8:58
